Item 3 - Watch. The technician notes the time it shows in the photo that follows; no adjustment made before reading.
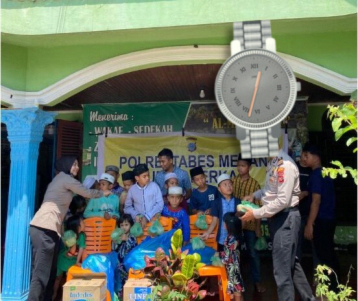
12:33
